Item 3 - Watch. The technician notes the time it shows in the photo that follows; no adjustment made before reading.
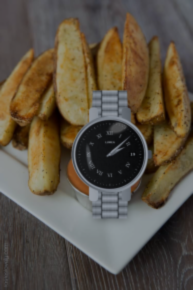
2:08
